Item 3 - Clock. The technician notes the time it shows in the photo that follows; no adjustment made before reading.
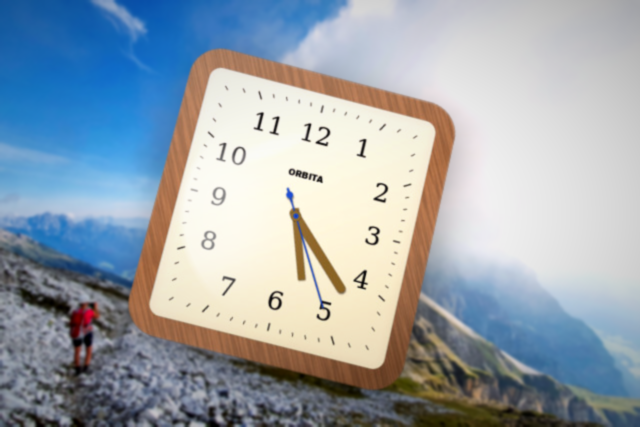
5:22:25
